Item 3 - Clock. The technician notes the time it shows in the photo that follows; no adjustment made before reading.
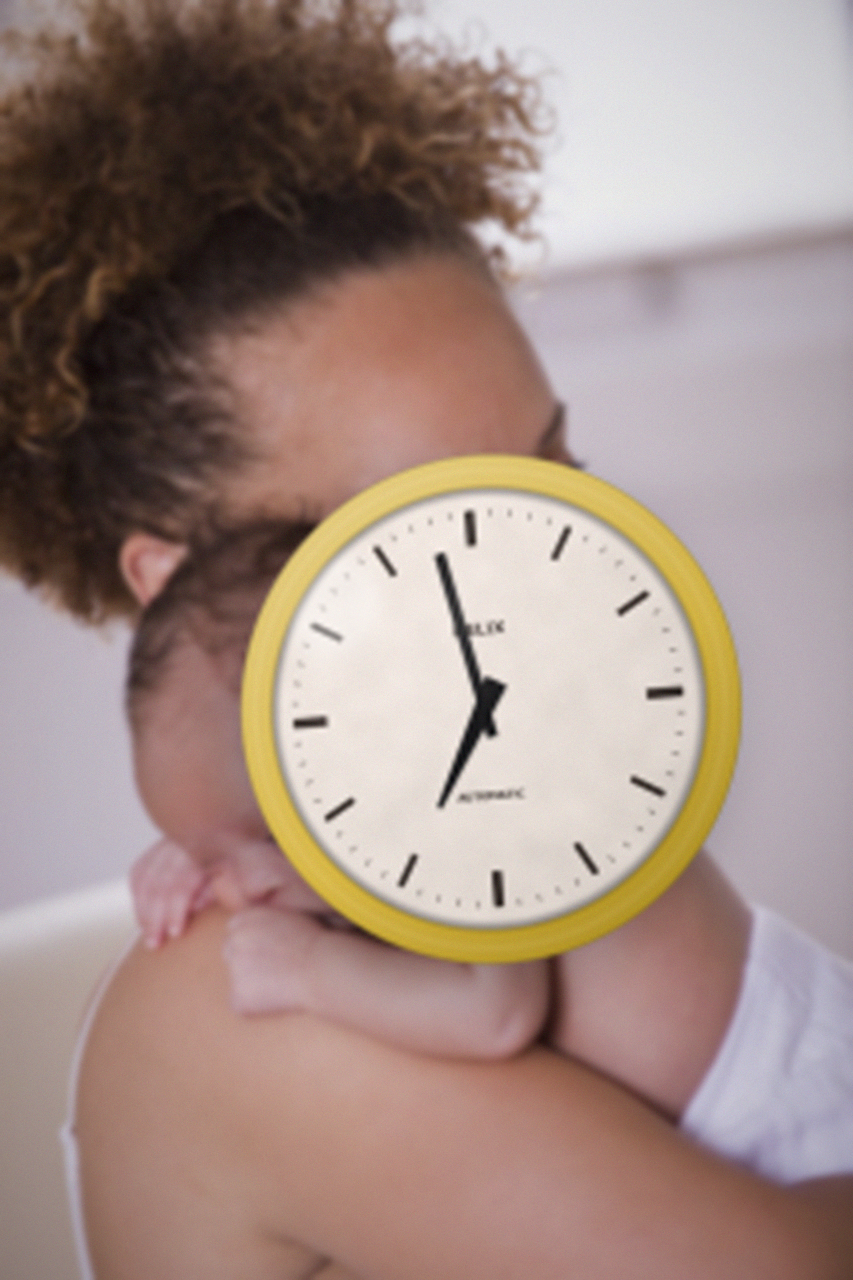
6:58
